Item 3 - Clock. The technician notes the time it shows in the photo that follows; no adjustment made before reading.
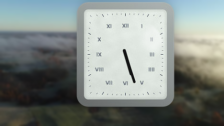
5:27
